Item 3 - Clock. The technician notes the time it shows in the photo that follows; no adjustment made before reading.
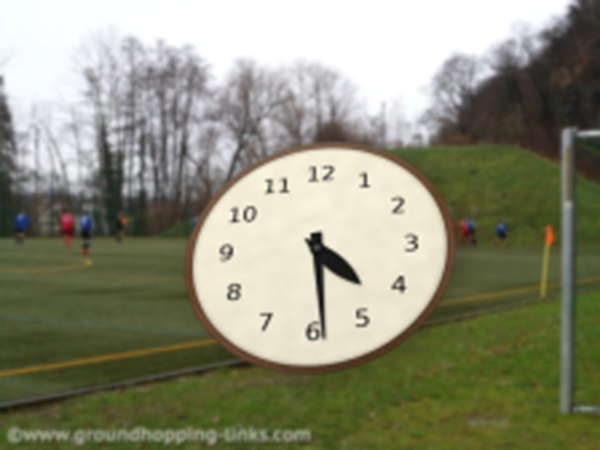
4:29
